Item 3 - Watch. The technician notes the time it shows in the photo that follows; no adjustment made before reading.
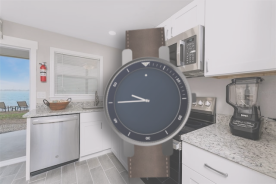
9:45
